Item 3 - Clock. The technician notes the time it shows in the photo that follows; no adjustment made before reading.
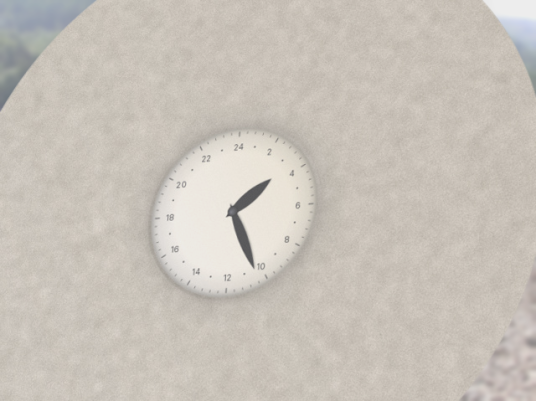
3:26
